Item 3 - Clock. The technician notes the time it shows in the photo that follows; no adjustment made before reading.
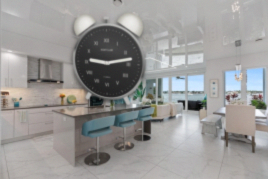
9:13
